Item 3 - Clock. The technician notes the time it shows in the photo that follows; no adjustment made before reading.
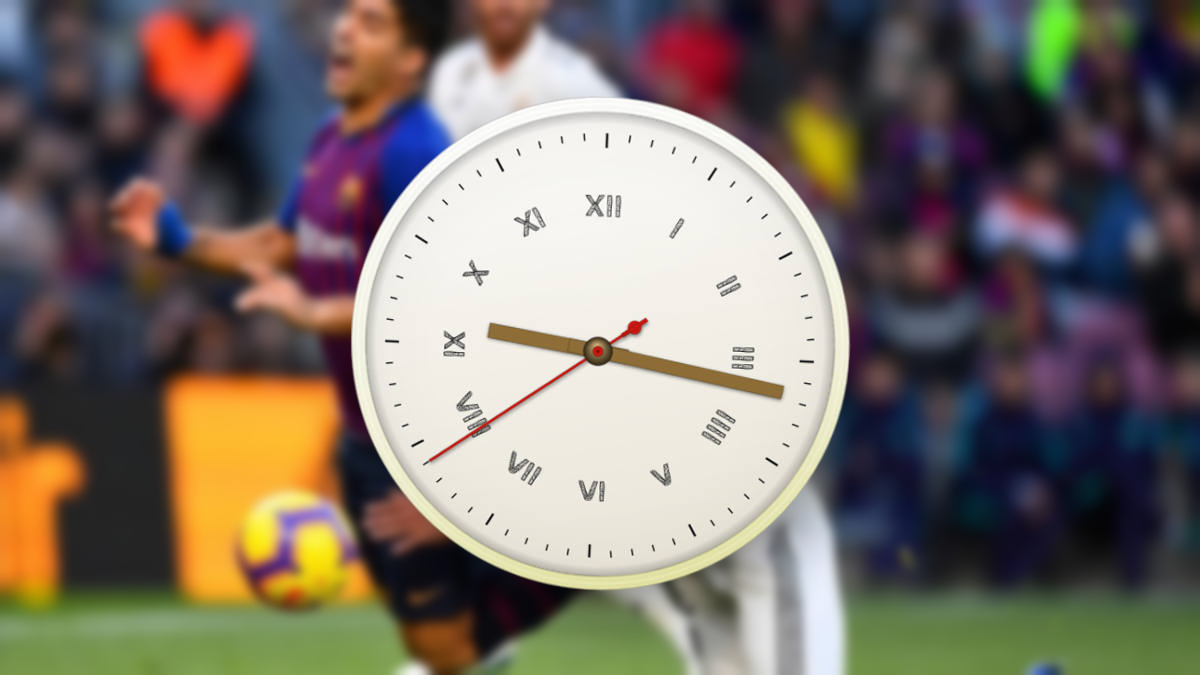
9:16:39
